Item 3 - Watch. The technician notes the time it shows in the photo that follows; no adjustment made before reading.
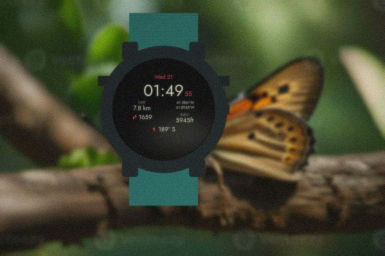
1:49
